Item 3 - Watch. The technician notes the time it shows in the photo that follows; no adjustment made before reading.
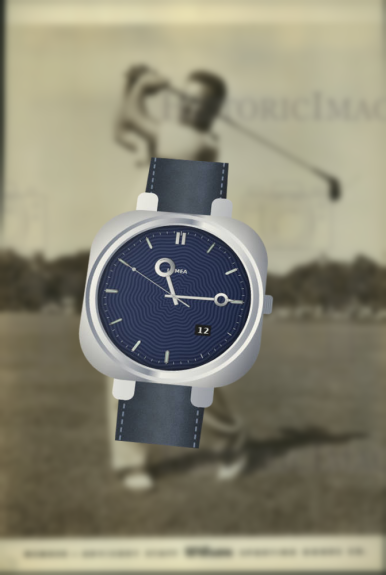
11:14:50
